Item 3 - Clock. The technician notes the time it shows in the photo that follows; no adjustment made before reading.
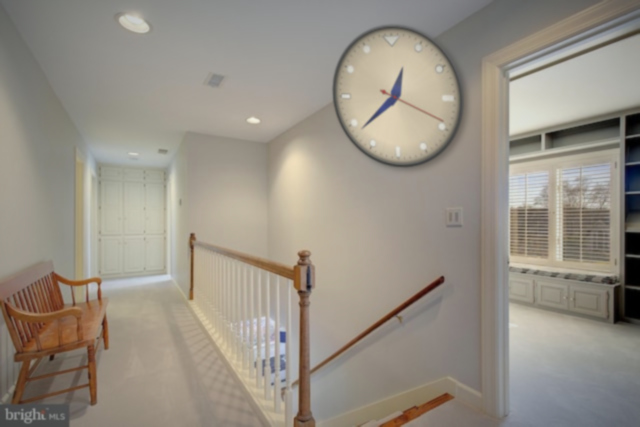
12:38:19
